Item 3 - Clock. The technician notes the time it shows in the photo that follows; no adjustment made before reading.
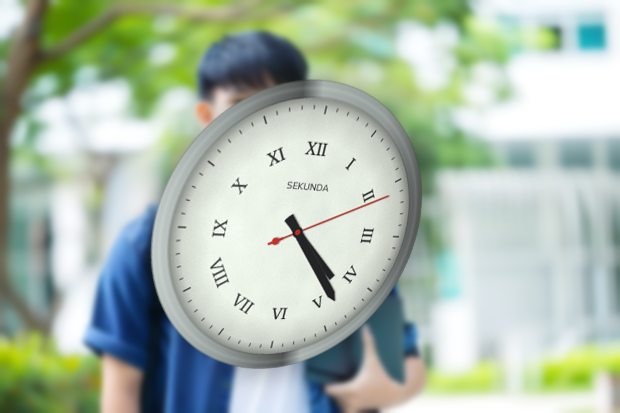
4:23:11
